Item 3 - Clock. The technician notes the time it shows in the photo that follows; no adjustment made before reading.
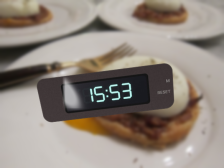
15:53
